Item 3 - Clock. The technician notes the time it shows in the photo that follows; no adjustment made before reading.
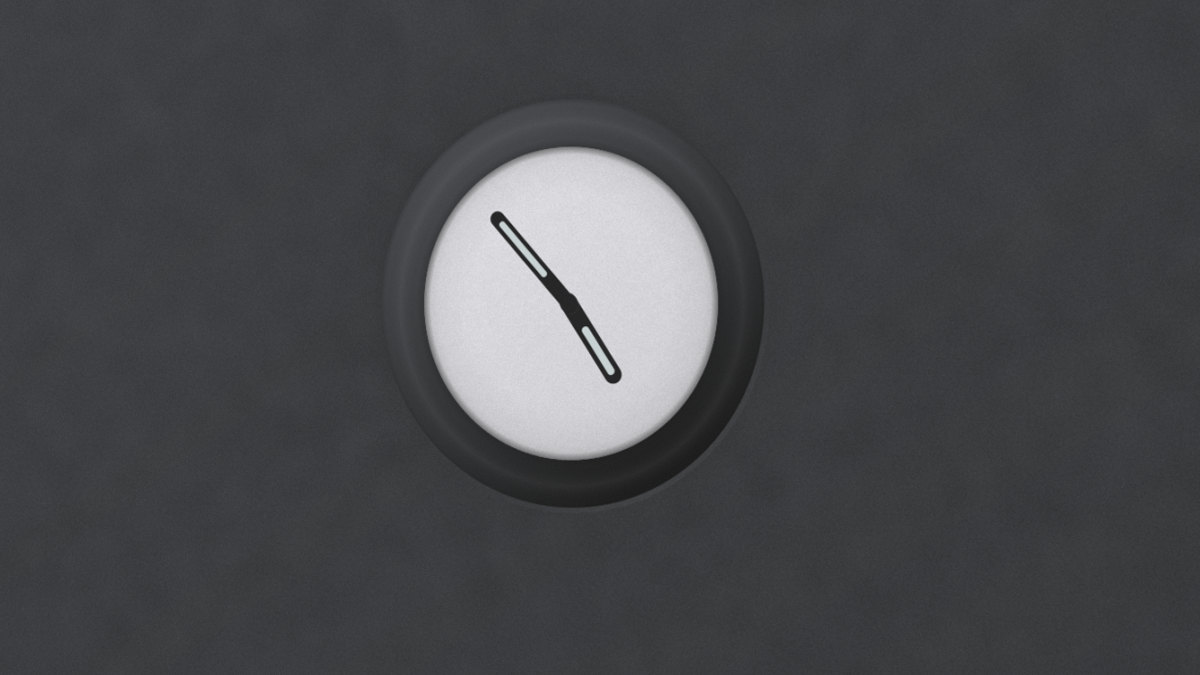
4:53
